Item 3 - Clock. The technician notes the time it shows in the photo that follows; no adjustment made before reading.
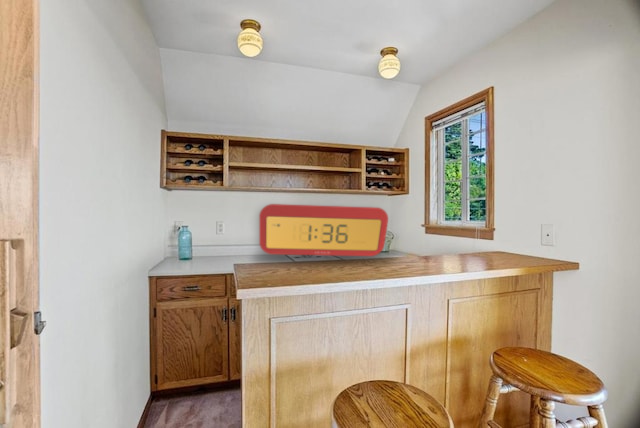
1:36
